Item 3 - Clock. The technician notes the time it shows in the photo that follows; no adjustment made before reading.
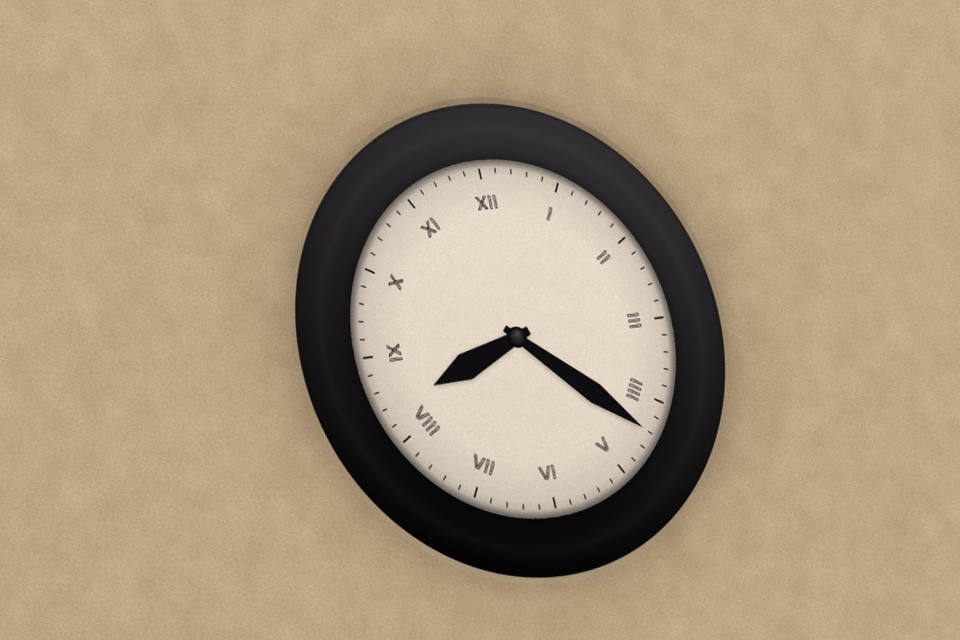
8:22
